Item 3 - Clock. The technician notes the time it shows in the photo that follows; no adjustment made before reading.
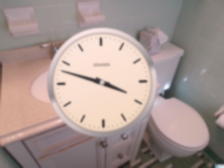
3:48
